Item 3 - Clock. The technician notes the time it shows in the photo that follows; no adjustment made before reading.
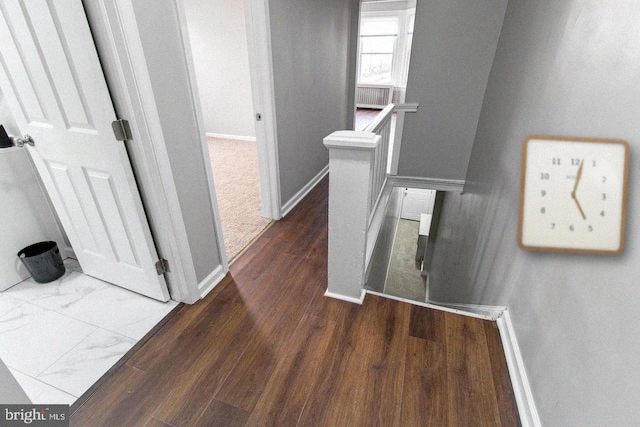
5:02
